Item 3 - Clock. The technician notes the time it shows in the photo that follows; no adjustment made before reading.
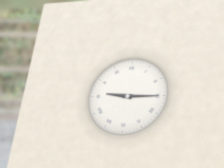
9:15
